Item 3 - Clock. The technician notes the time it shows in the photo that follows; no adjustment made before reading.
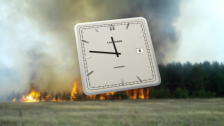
11:47
